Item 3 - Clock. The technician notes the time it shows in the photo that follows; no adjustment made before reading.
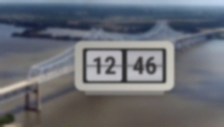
12:46
